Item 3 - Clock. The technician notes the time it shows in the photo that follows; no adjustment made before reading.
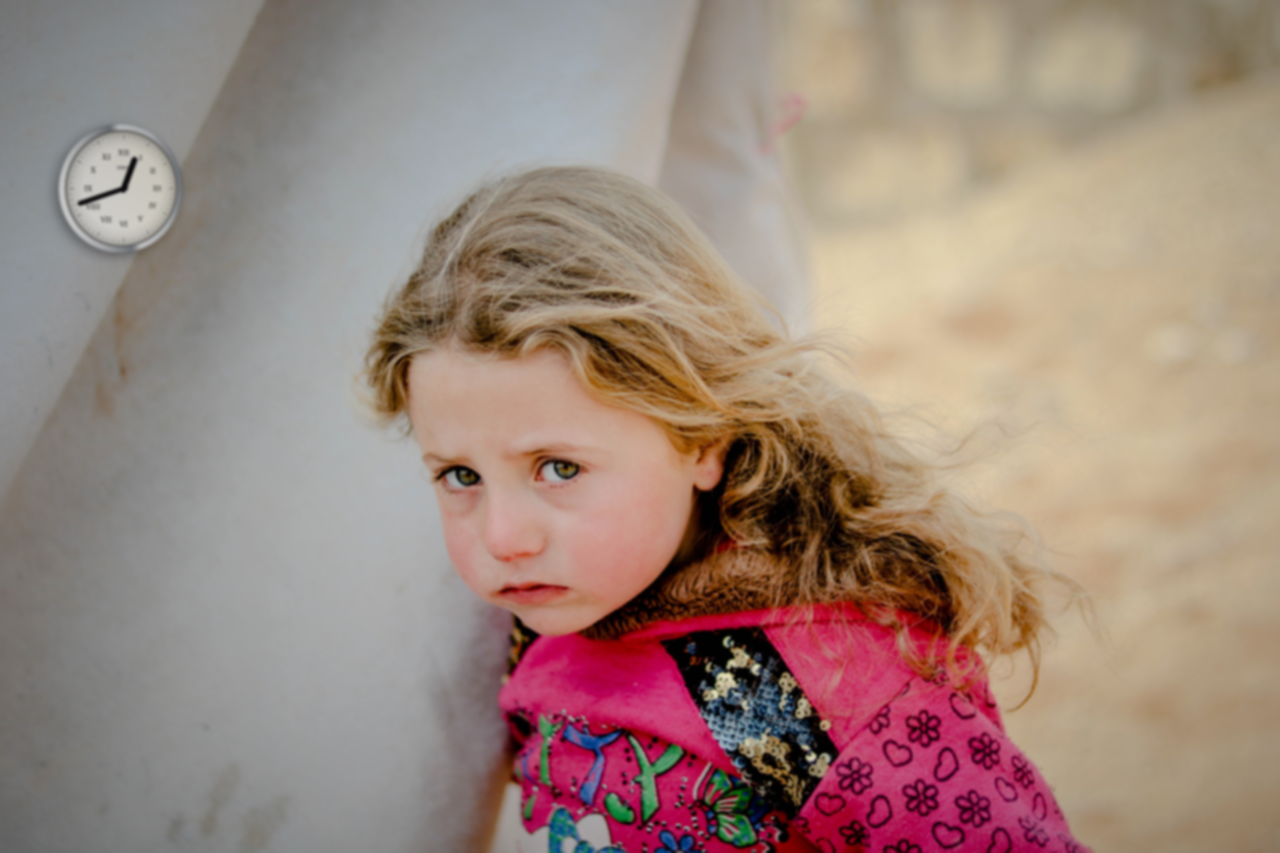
12:42
